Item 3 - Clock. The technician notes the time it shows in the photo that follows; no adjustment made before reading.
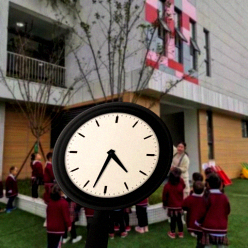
4:33
